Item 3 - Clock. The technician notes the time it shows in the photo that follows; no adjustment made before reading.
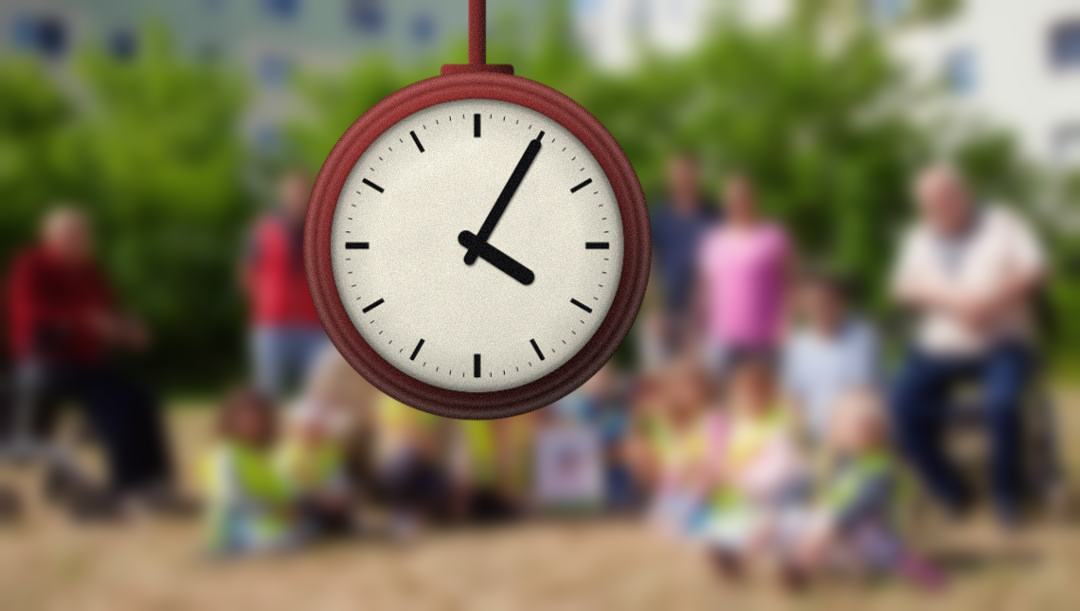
4:05
